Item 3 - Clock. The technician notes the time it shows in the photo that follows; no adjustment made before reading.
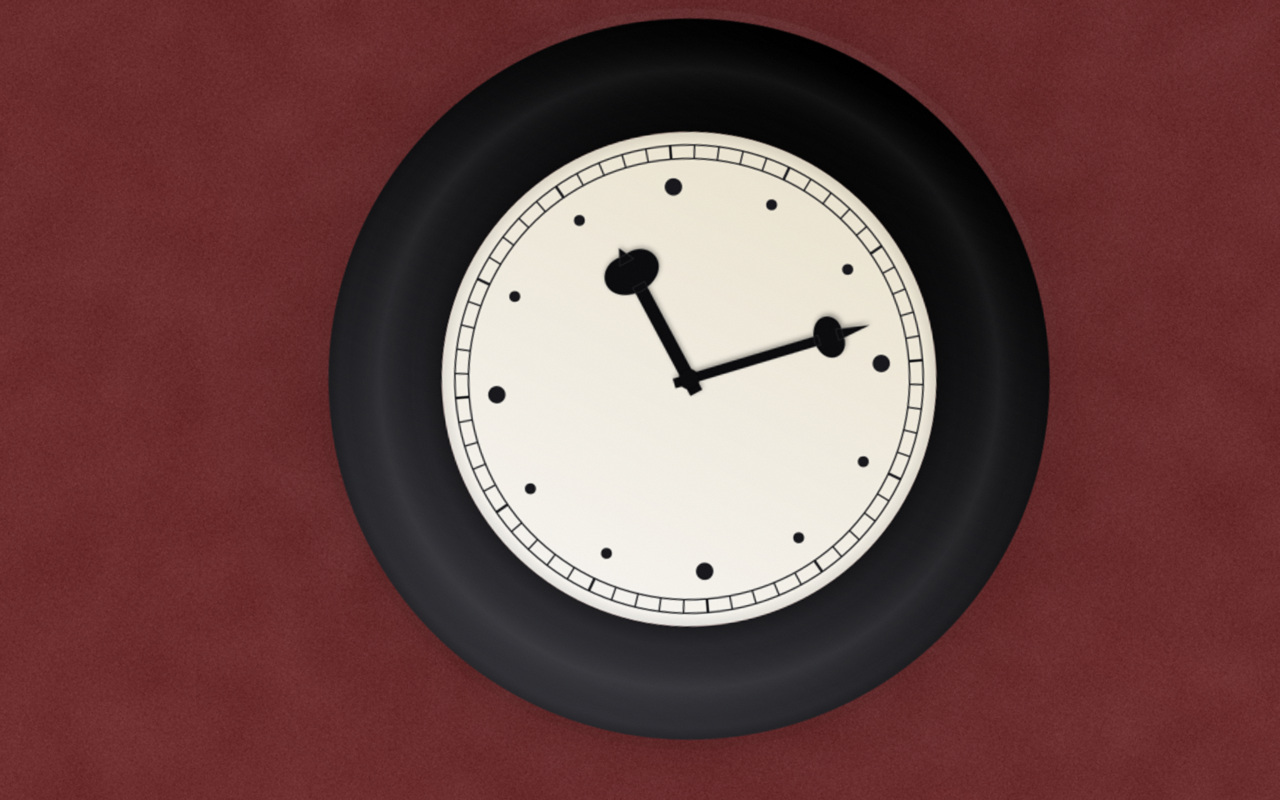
11:13
